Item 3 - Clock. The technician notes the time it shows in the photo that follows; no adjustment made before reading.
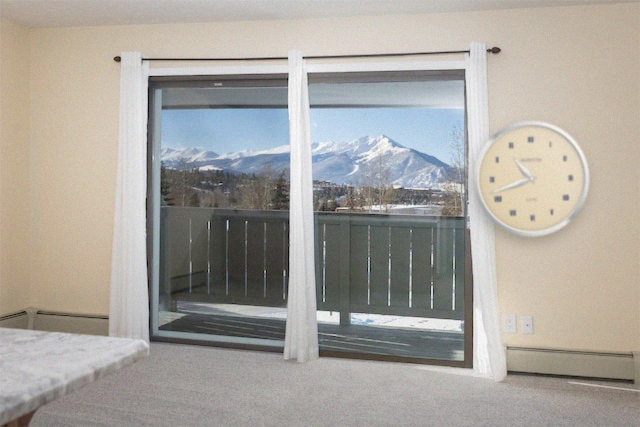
10:42
